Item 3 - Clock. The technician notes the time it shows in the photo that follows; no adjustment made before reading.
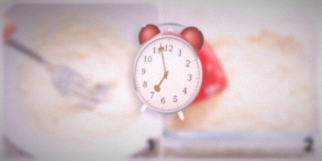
6:57
